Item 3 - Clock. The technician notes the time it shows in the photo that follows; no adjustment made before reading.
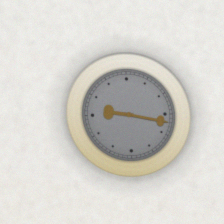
9:17
